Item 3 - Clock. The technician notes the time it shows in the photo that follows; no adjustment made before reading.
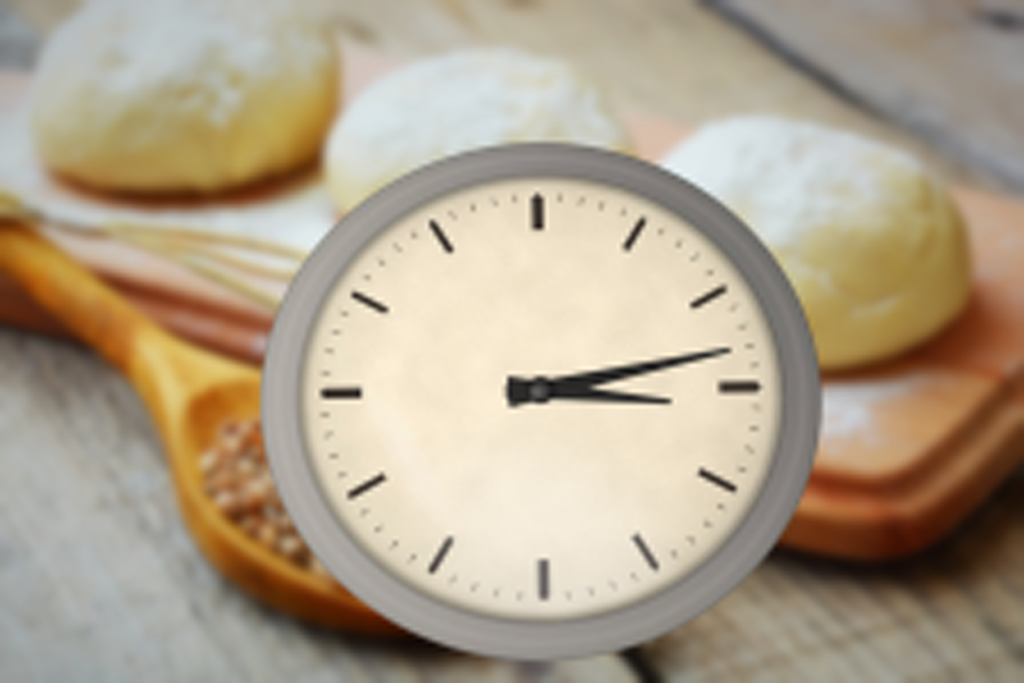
3:13
